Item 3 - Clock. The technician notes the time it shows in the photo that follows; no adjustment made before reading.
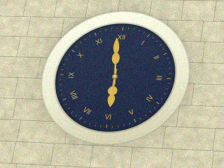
5:59
